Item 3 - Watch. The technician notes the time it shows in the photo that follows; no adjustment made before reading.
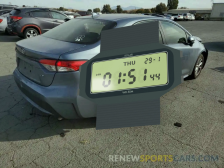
1:51:44
